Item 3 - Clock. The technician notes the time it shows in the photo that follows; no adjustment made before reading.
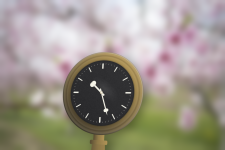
10:27
